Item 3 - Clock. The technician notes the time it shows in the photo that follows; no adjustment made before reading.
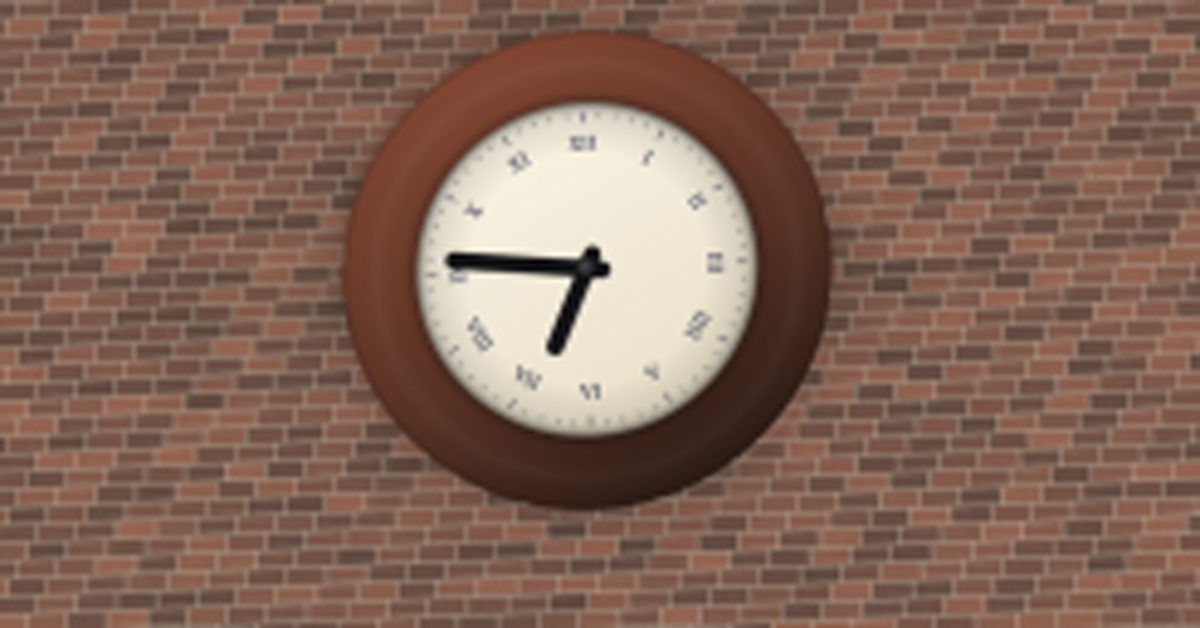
6:46
